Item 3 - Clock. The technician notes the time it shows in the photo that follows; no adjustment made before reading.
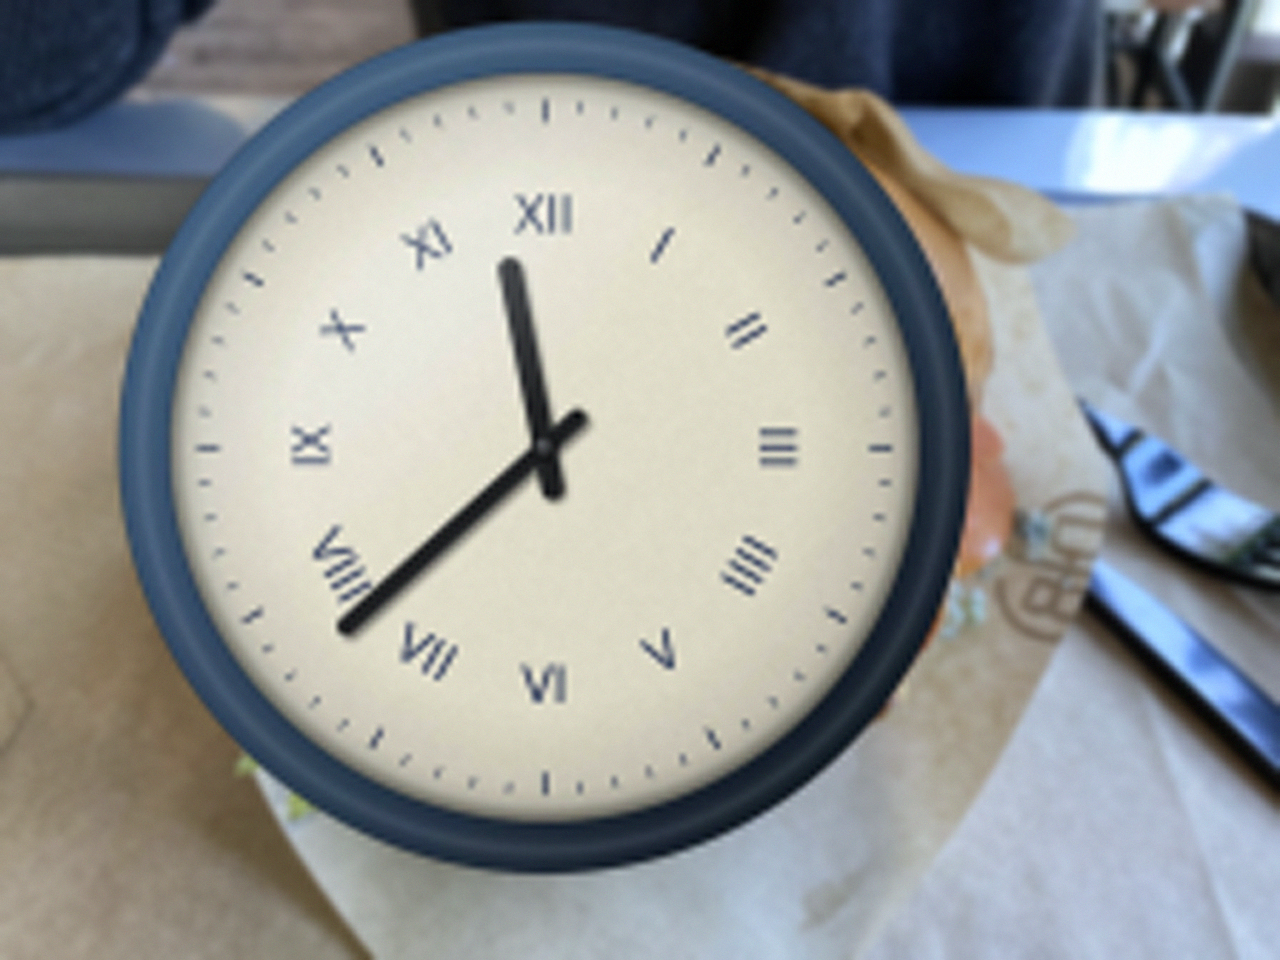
11:38
